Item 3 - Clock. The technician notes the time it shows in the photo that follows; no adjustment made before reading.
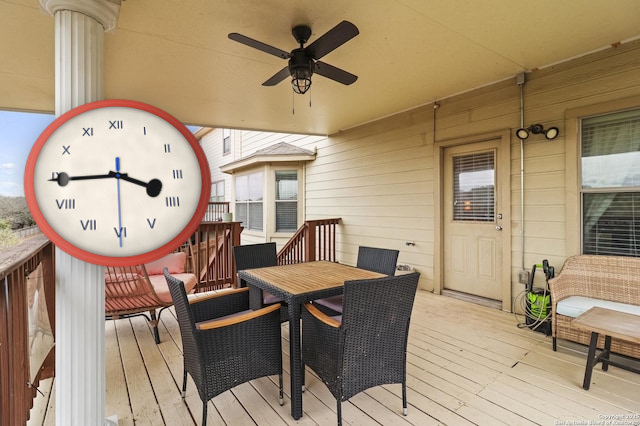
3:44:30
